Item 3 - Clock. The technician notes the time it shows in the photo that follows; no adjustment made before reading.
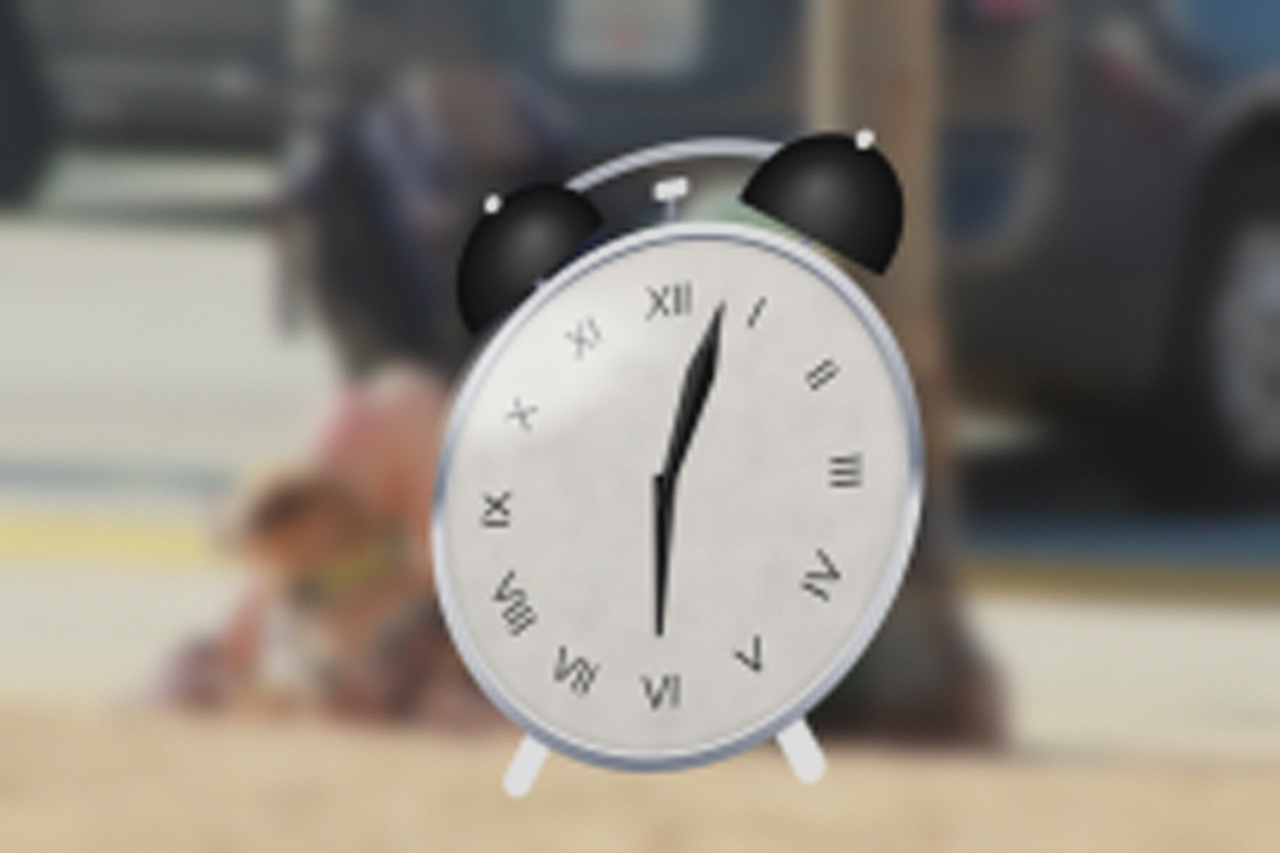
6:03
